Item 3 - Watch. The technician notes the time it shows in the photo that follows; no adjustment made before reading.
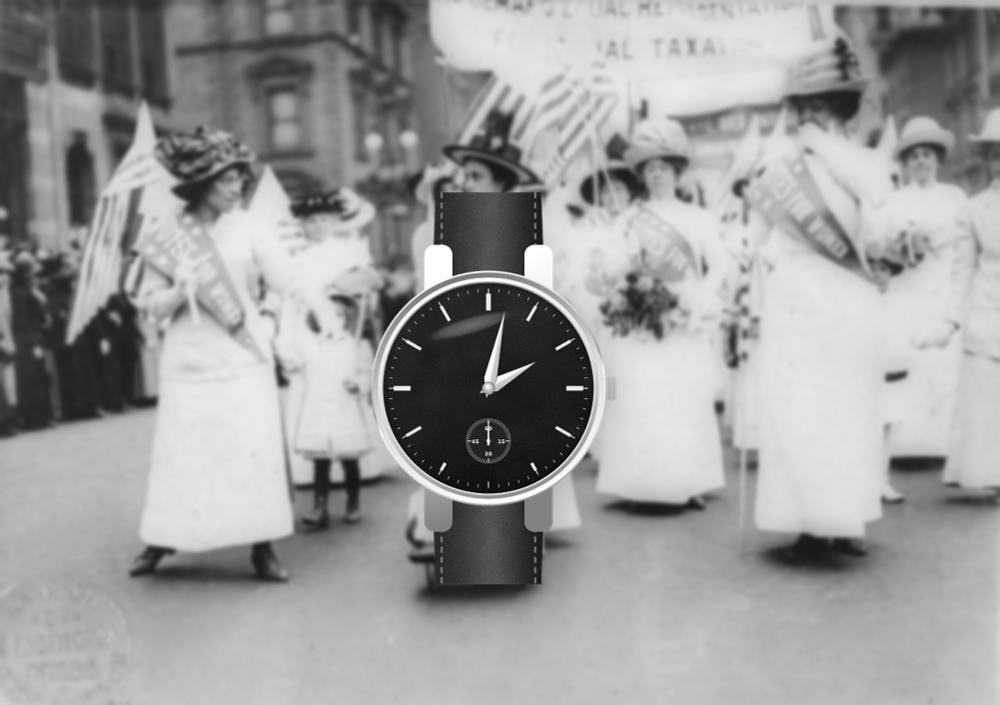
2:02
